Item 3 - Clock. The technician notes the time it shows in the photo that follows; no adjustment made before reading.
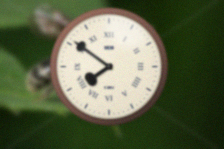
7:51
